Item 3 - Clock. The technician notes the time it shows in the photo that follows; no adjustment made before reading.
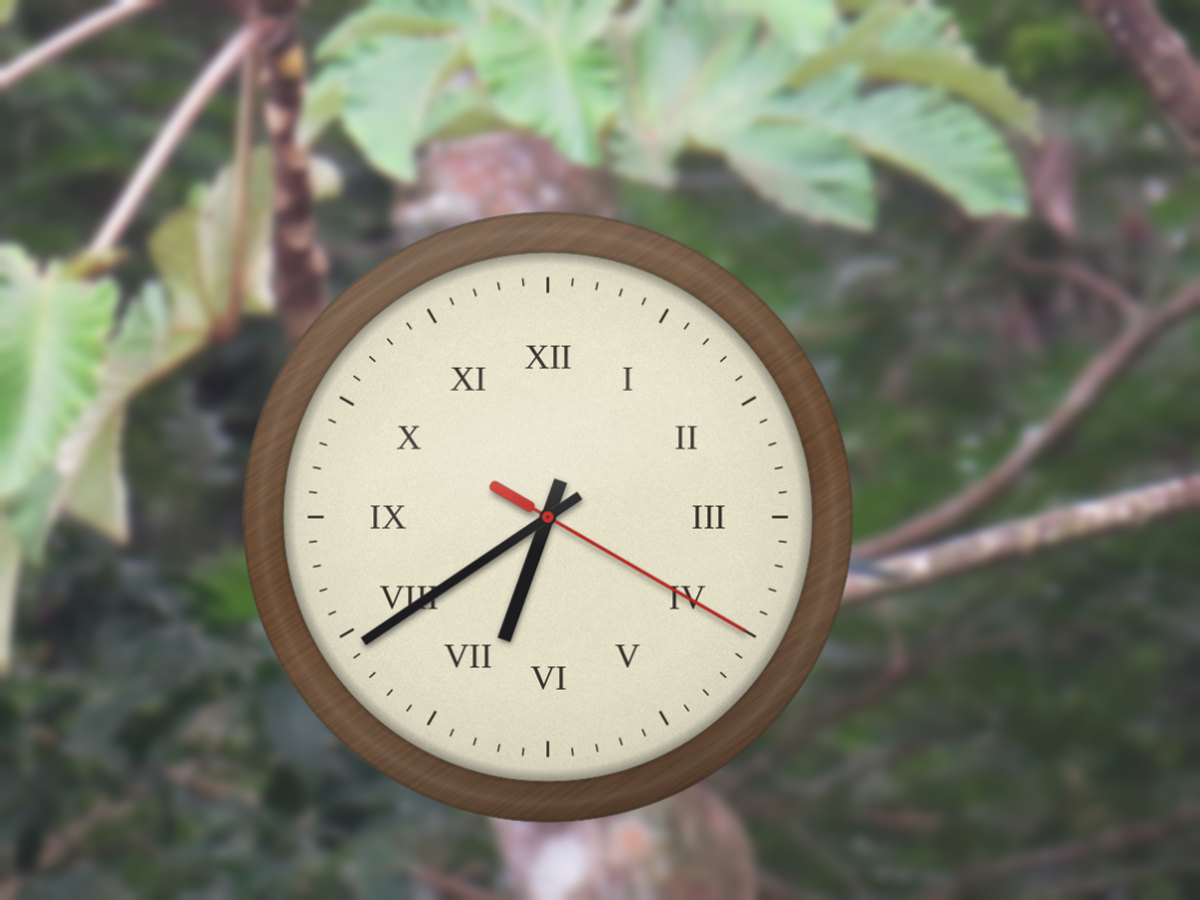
6:39:20
